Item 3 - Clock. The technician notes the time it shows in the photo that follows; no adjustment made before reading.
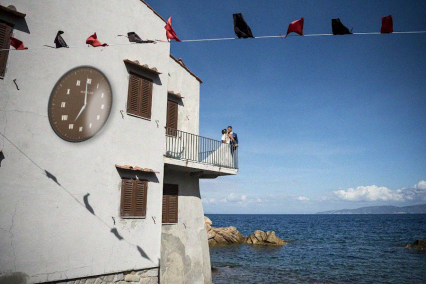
6:59
